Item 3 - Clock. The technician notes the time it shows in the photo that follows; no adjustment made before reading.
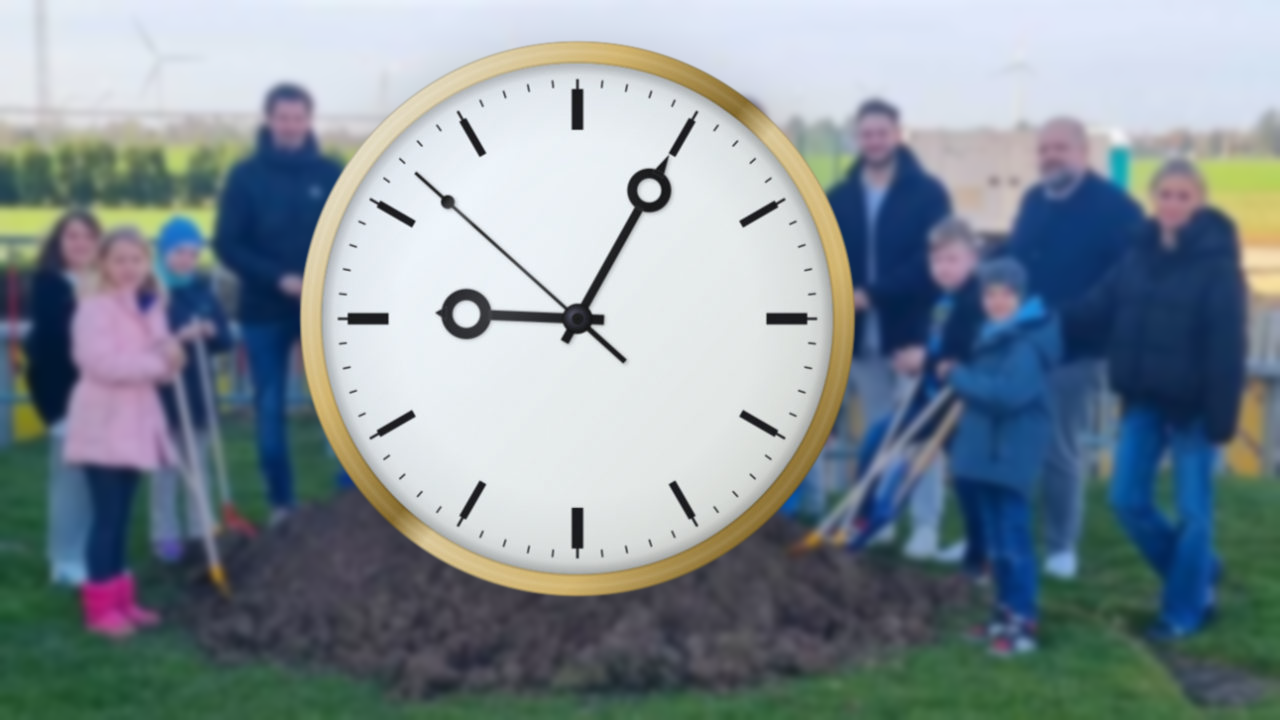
9:04:52
